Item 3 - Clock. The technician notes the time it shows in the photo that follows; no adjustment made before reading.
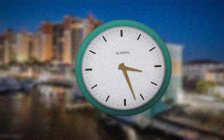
3:27
